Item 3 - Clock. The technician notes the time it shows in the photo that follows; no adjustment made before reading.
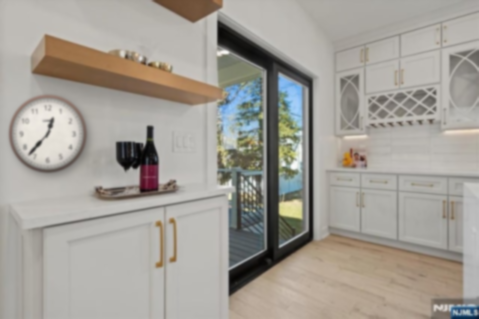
12:37
